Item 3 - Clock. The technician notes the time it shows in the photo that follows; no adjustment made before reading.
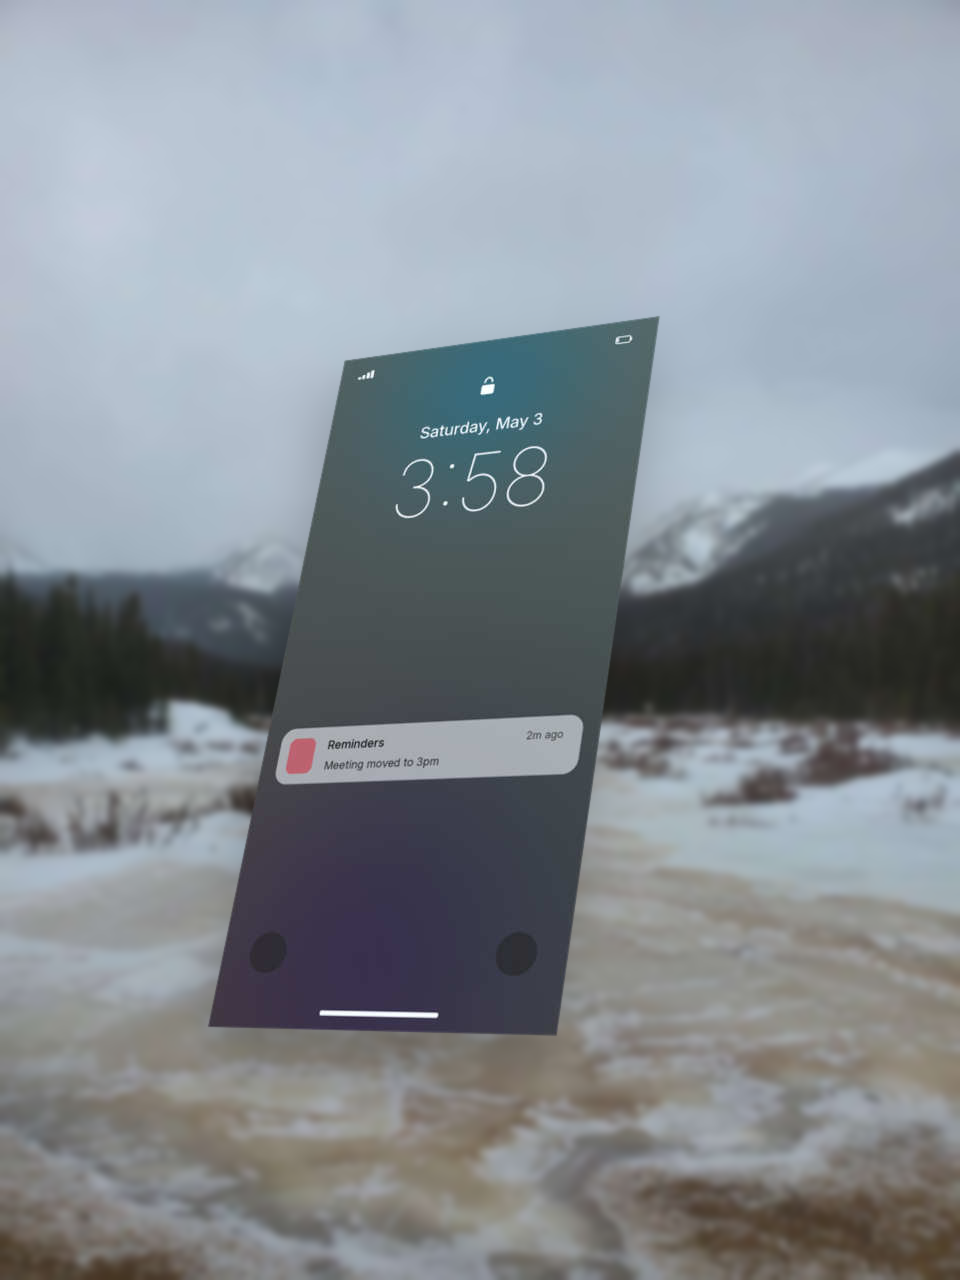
3:58
